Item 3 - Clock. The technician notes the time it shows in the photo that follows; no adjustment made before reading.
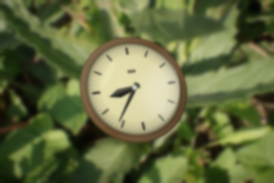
8:36
